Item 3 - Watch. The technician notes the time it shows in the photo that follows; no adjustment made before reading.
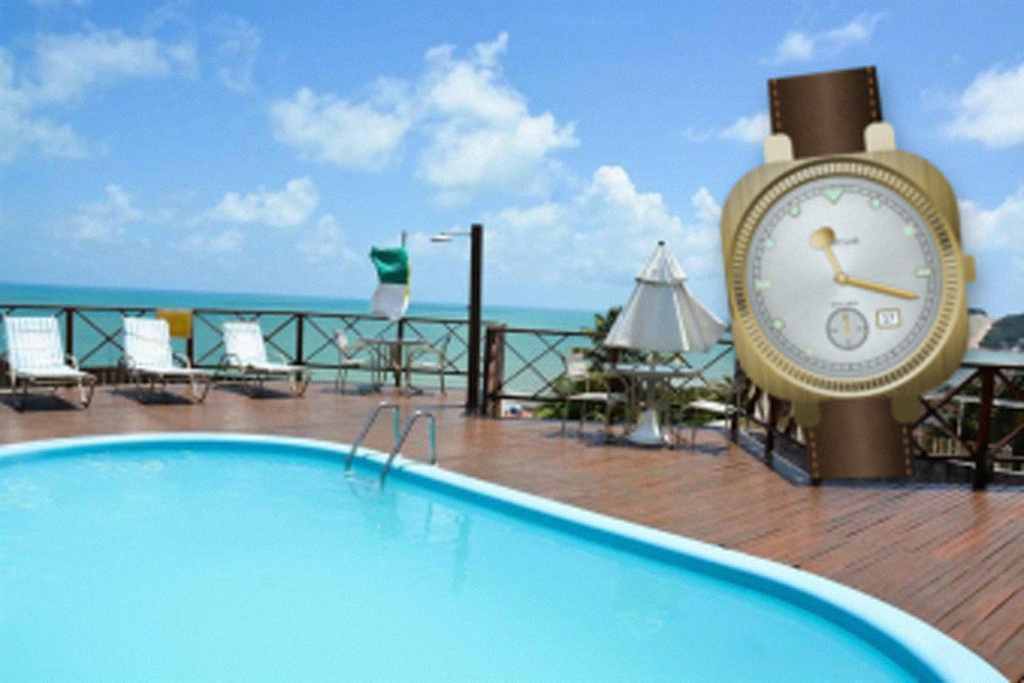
11:18
